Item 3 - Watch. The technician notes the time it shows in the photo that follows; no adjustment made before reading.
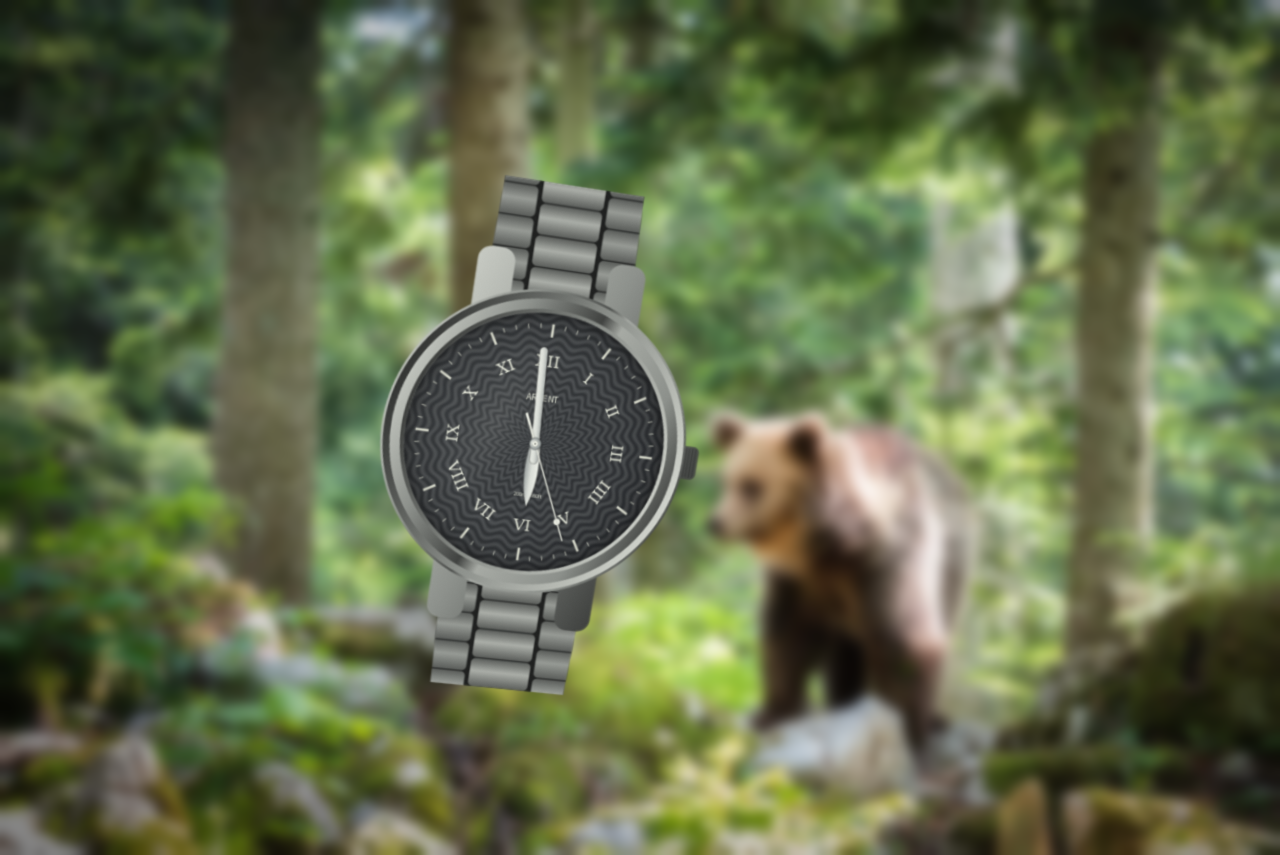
5:59:26
